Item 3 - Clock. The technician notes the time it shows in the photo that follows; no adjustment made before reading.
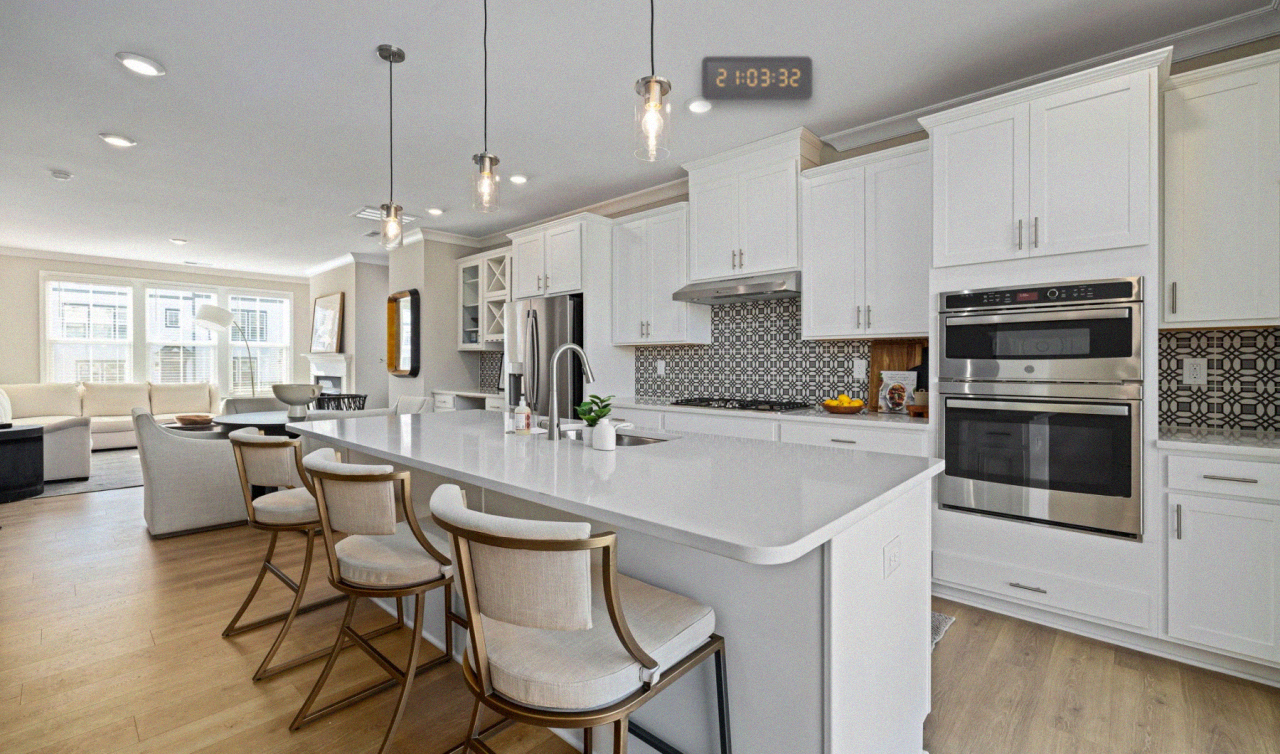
21:03:32
